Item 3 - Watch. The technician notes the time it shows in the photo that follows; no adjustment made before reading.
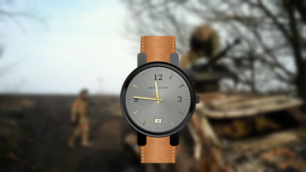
11:46
